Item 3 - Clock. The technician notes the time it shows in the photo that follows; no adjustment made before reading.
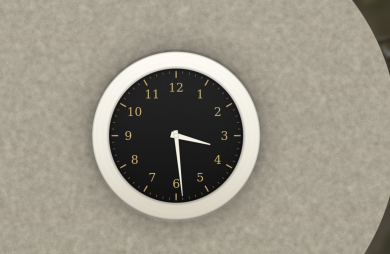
3:29
